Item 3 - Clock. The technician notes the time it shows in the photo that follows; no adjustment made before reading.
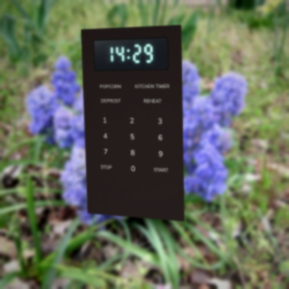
14:29
